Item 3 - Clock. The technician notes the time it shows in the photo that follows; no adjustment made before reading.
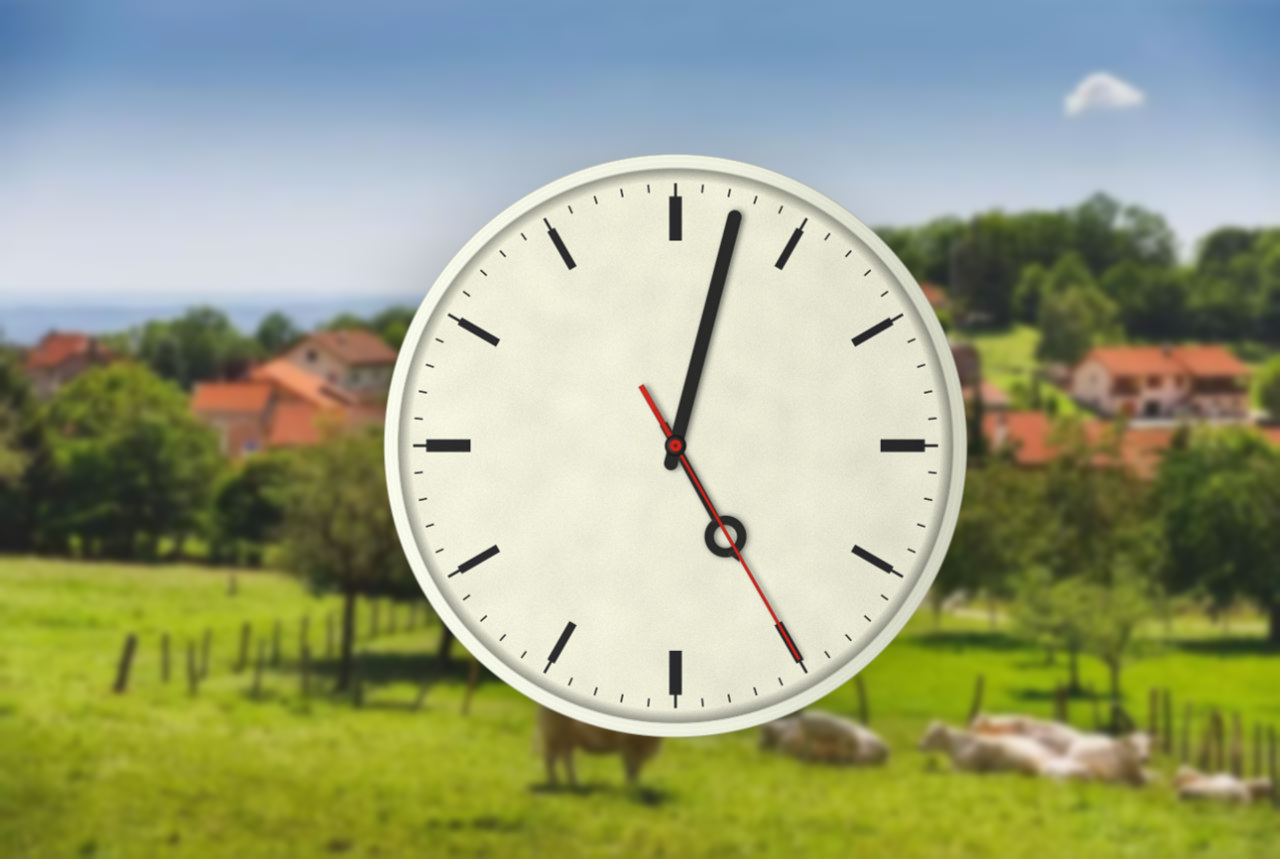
5:02:25
